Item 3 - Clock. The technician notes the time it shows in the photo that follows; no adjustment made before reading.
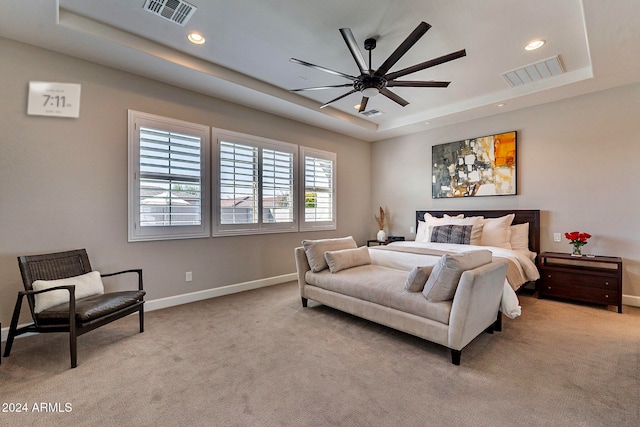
7:11
